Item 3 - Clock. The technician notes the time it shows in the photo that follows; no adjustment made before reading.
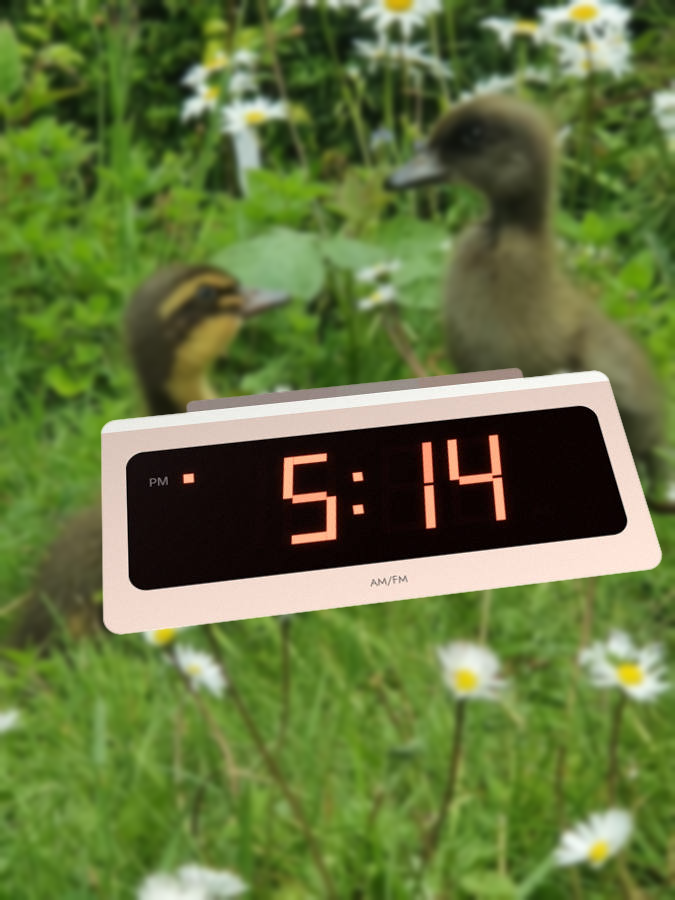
5:14
